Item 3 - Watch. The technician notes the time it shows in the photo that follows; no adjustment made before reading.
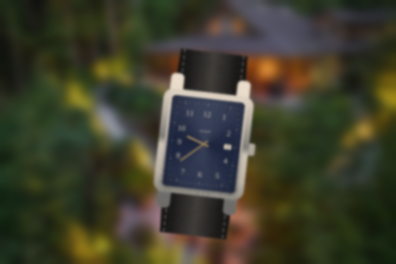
9:38
